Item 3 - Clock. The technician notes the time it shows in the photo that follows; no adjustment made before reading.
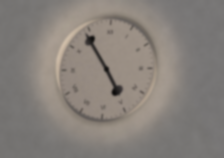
4:54
